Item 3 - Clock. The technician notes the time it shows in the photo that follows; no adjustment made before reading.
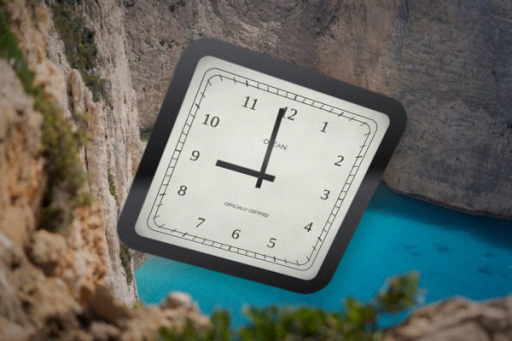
8:59
